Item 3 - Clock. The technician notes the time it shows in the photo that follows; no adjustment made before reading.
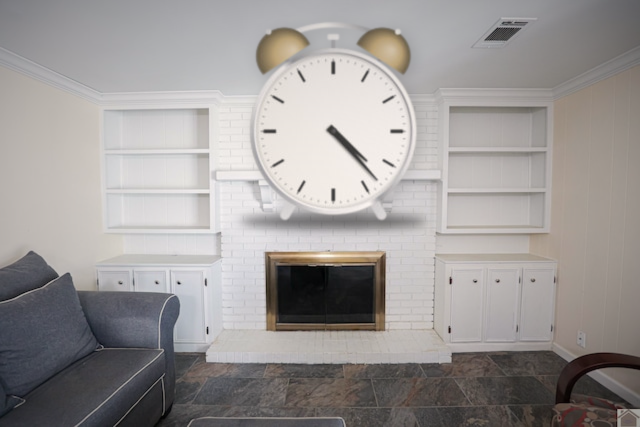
4:23
